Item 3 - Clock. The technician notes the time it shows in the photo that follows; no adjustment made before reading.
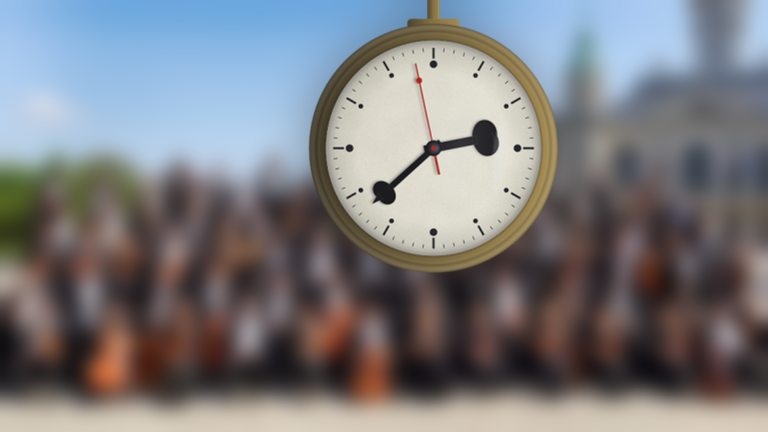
2:37:58
